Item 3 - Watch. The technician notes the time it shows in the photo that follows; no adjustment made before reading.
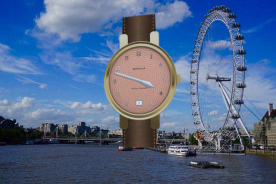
3:48
